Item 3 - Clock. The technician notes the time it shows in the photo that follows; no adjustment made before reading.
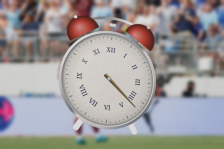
4:22
